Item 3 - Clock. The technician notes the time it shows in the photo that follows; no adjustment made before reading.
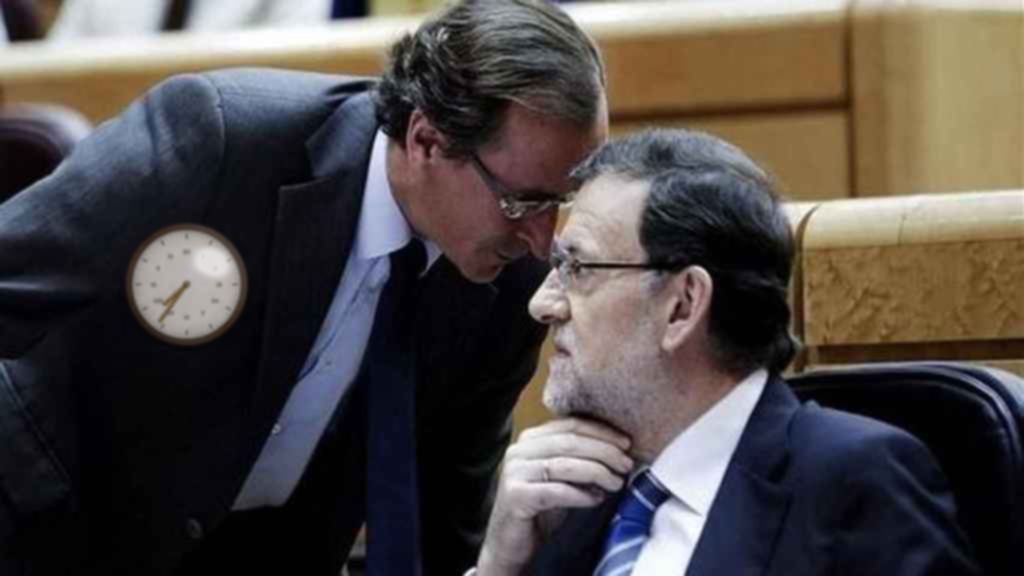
7:36
